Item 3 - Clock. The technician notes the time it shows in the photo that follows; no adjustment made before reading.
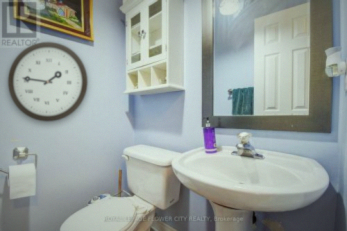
1:46
